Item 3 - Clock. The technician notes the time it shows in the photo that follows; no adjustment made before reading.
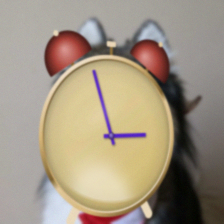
2:57
